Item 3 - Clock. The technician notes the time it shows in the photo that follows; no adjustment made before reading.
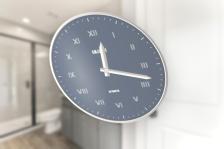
12:18
